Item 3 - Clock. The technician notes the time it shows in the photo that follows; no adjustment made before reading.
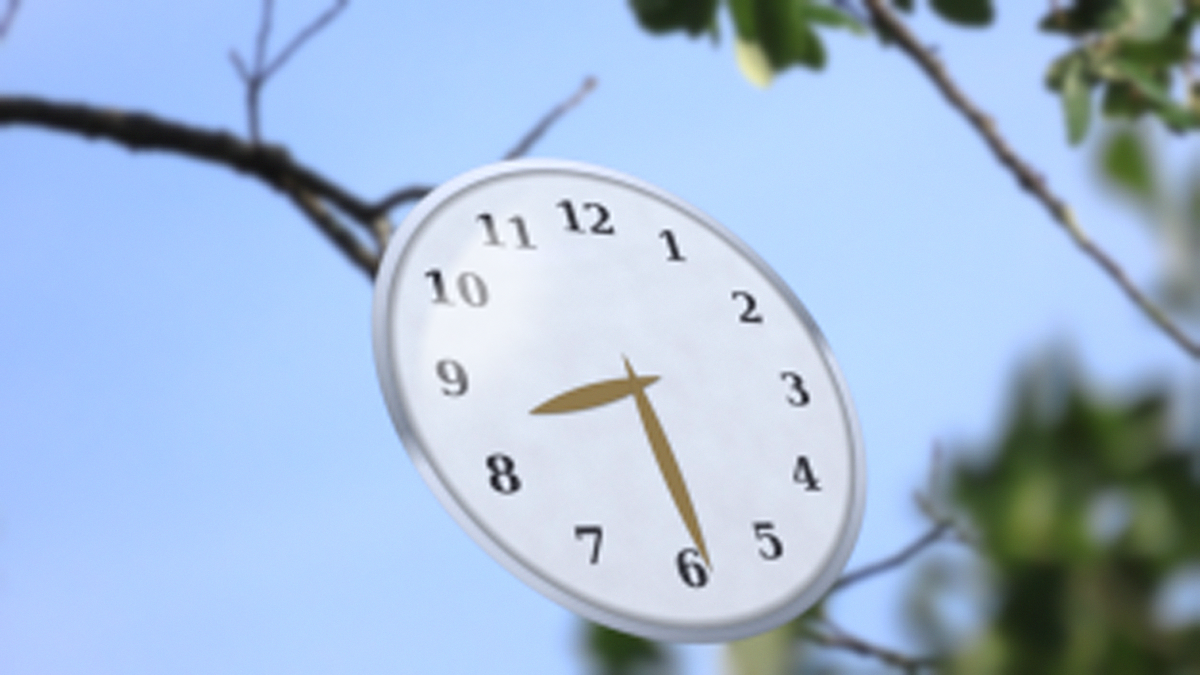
8:29
